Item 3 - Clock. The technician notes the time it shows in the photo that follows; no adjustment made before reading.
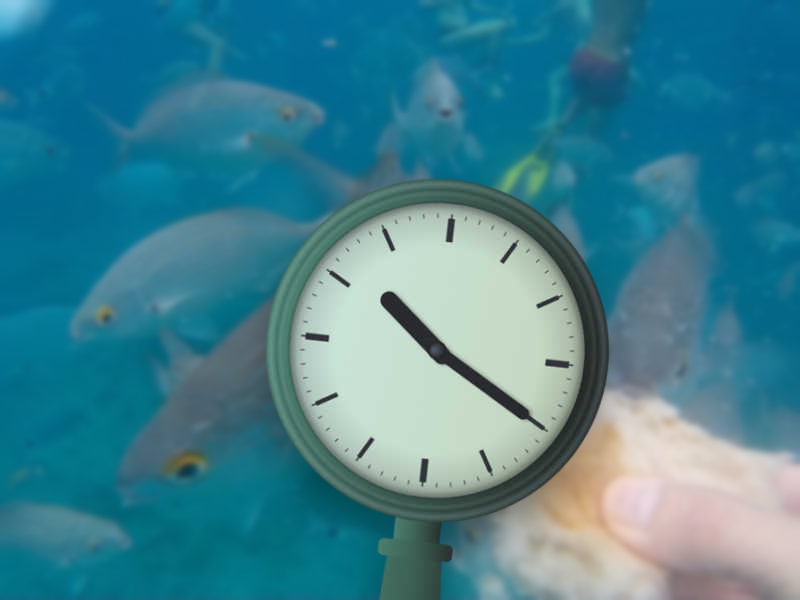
10:20
